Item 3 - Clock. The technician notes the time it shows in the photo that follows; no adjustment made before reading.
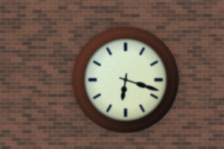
6:18
